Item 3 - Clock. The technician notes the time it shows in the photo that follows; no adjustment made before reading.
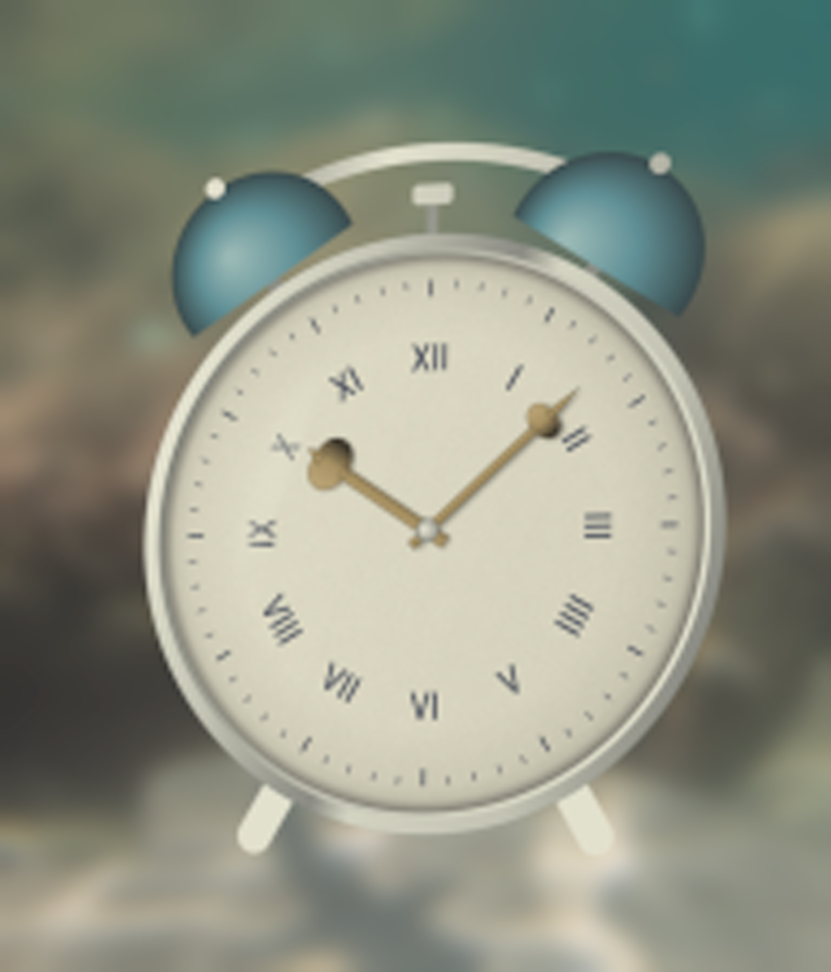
10:08
